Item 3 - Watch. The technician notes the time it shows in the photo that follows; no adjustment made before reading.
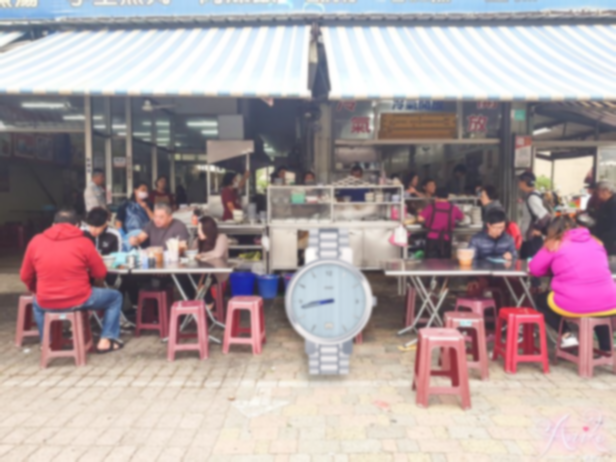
8:43
